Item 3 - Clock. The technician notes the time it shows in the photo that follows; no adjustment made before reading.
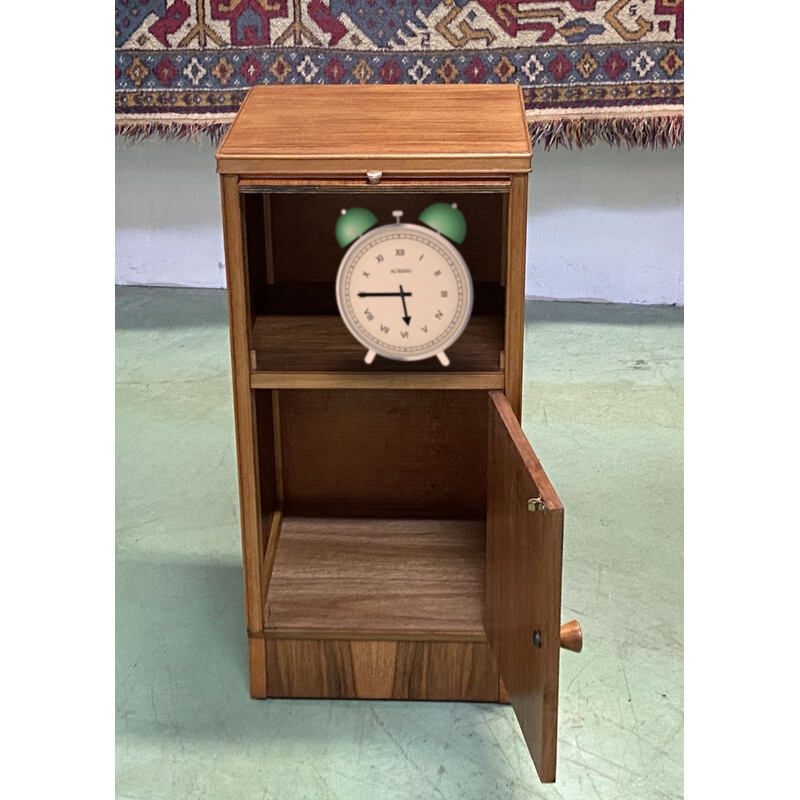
5:45
